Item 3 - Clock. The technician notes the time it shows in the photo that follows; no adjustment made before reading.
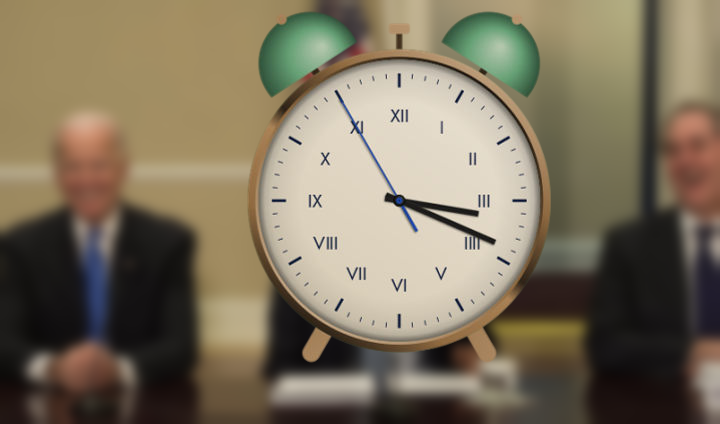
3:18:55
